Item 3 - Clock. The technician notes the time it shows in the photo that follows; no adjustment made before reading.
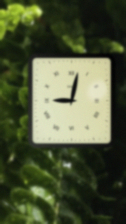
9:02
